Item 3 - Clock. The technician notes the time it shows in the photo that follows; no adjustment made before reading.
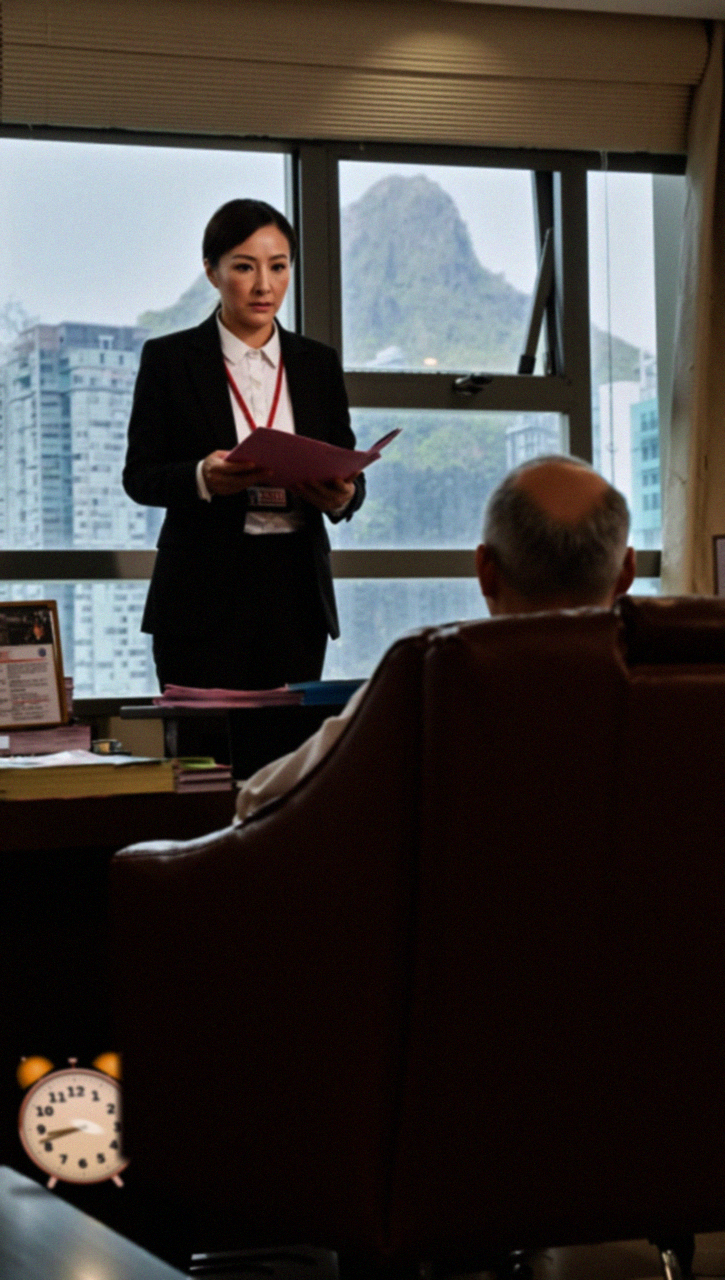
8:42
